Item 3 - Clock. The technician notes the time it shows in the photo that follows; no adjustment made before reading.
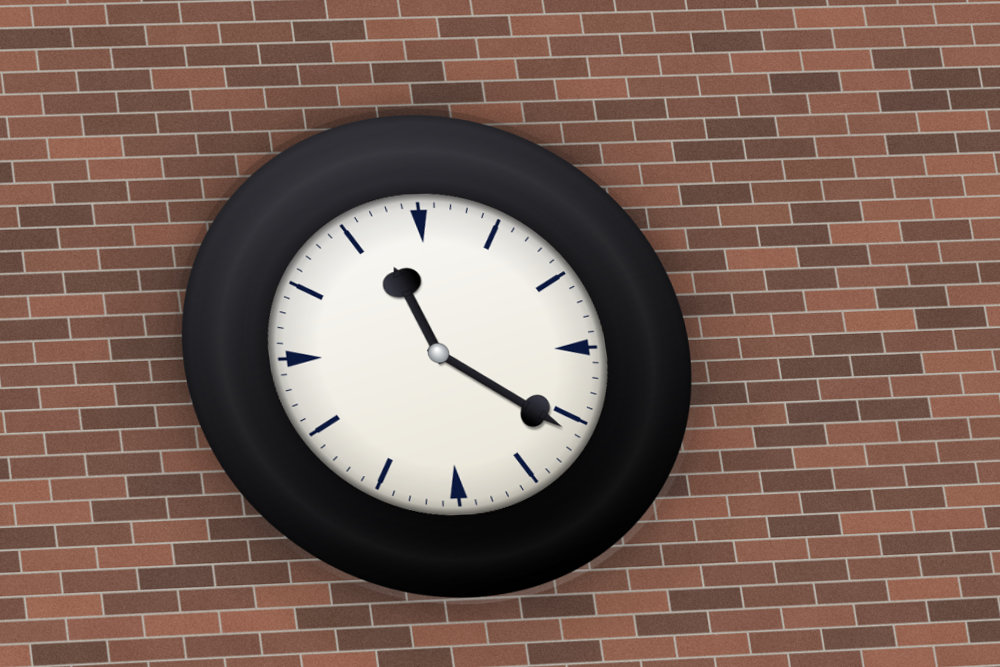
11:21
